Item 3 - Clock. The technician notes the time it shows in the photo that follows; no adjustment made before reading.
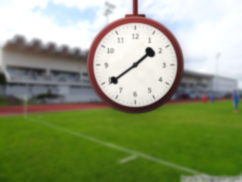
1:39
